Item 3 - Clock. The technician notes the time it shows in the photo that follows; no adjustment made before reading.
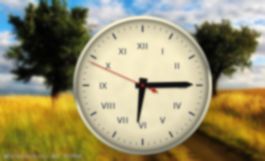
6:14:49
